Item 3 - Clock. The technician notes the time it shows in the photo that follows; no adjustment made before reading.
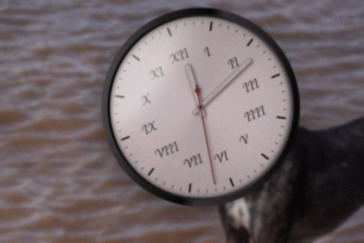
12:11:32
